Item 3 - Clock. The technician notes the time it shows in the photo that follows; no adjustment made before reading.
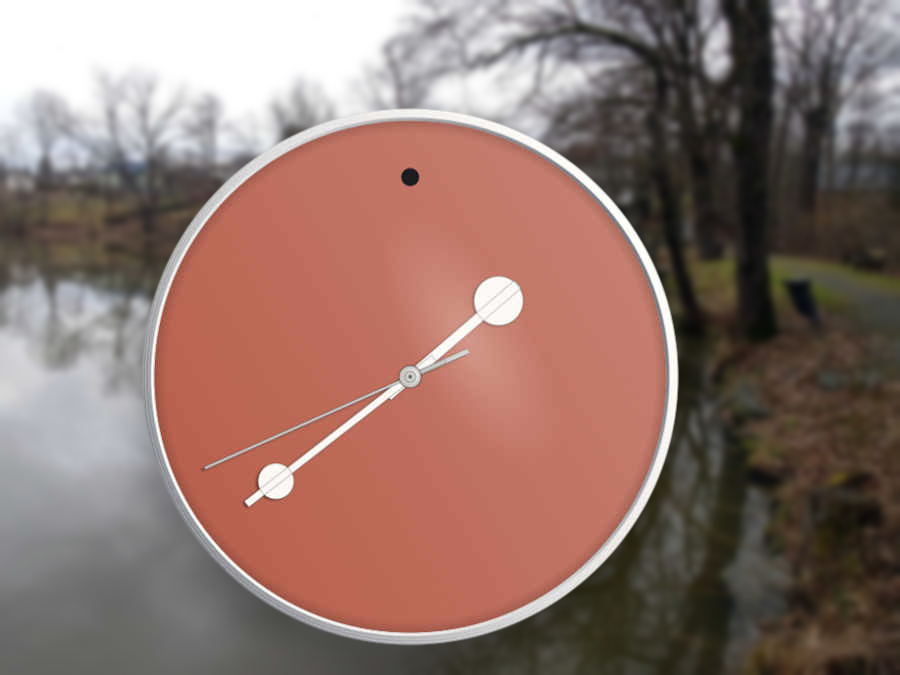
1:38:41
